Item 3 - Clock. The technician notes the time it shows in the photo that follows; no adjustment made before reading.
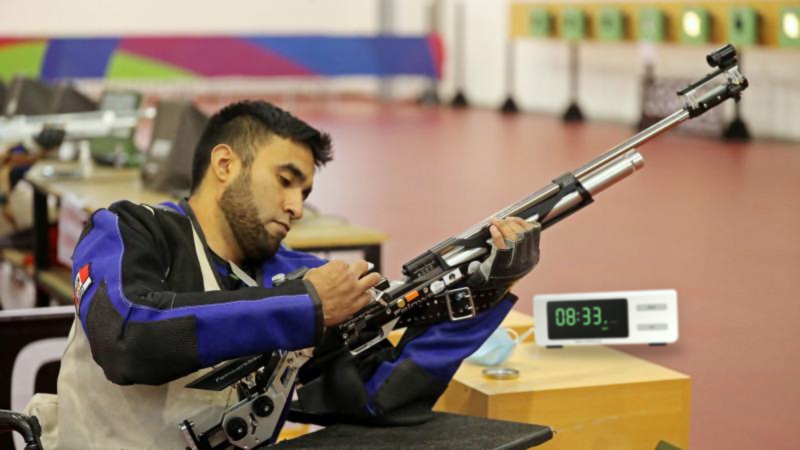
8:33
